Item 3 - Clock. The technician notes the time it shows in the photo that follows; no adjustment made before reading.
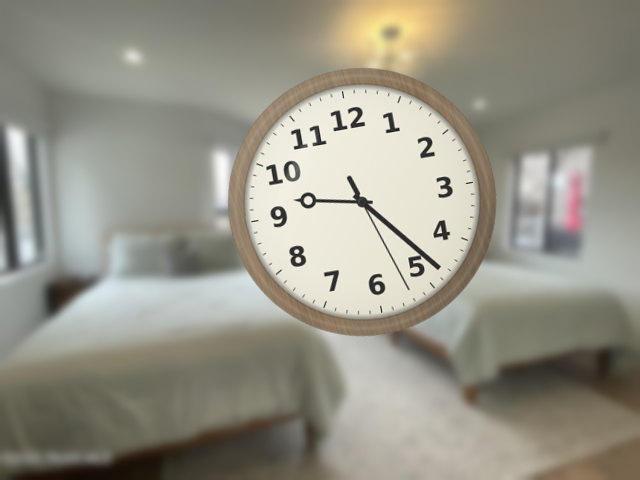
9:23:27
